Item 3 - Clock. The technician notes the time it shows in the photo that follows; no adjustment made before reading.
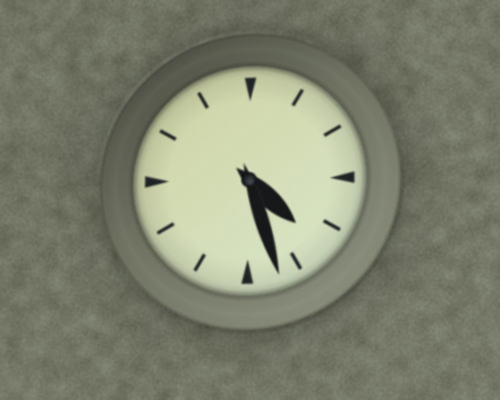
4:27
